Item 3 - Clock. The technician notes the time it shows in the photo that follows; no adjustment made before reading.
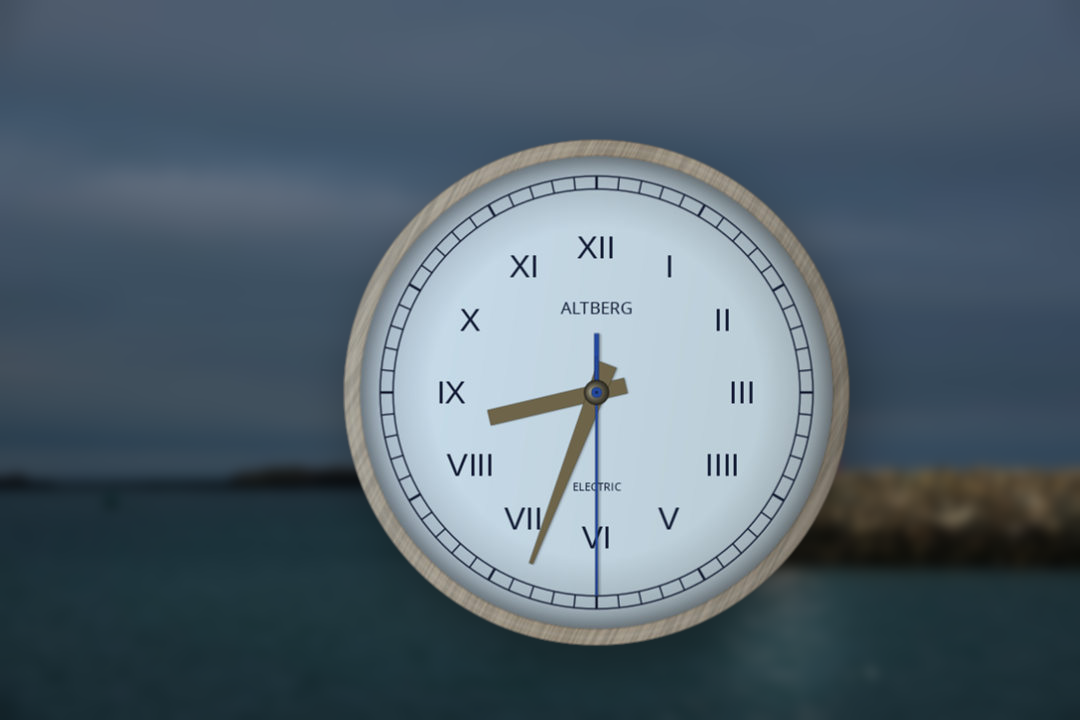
8:33:30
